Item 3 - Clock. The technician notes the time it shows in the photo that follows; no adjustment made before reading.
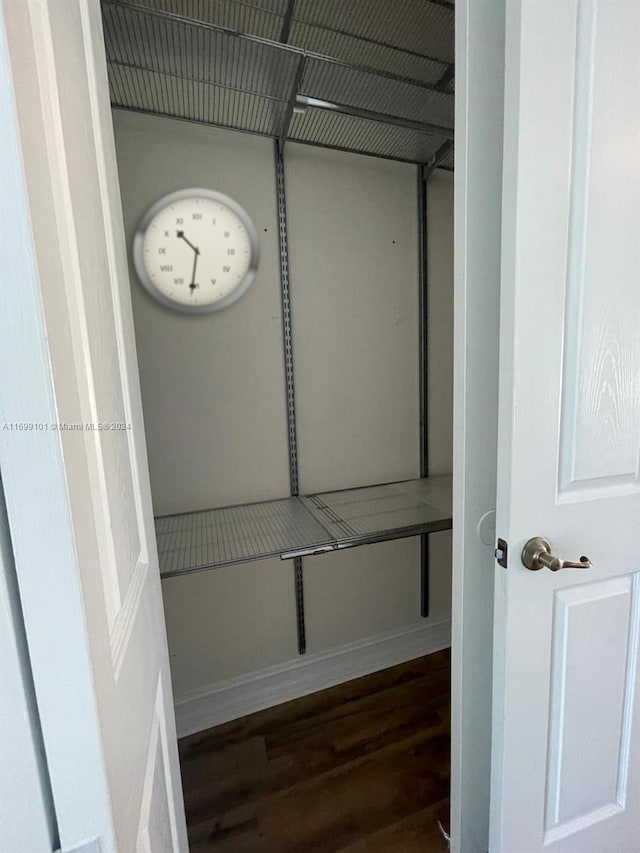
10:31
